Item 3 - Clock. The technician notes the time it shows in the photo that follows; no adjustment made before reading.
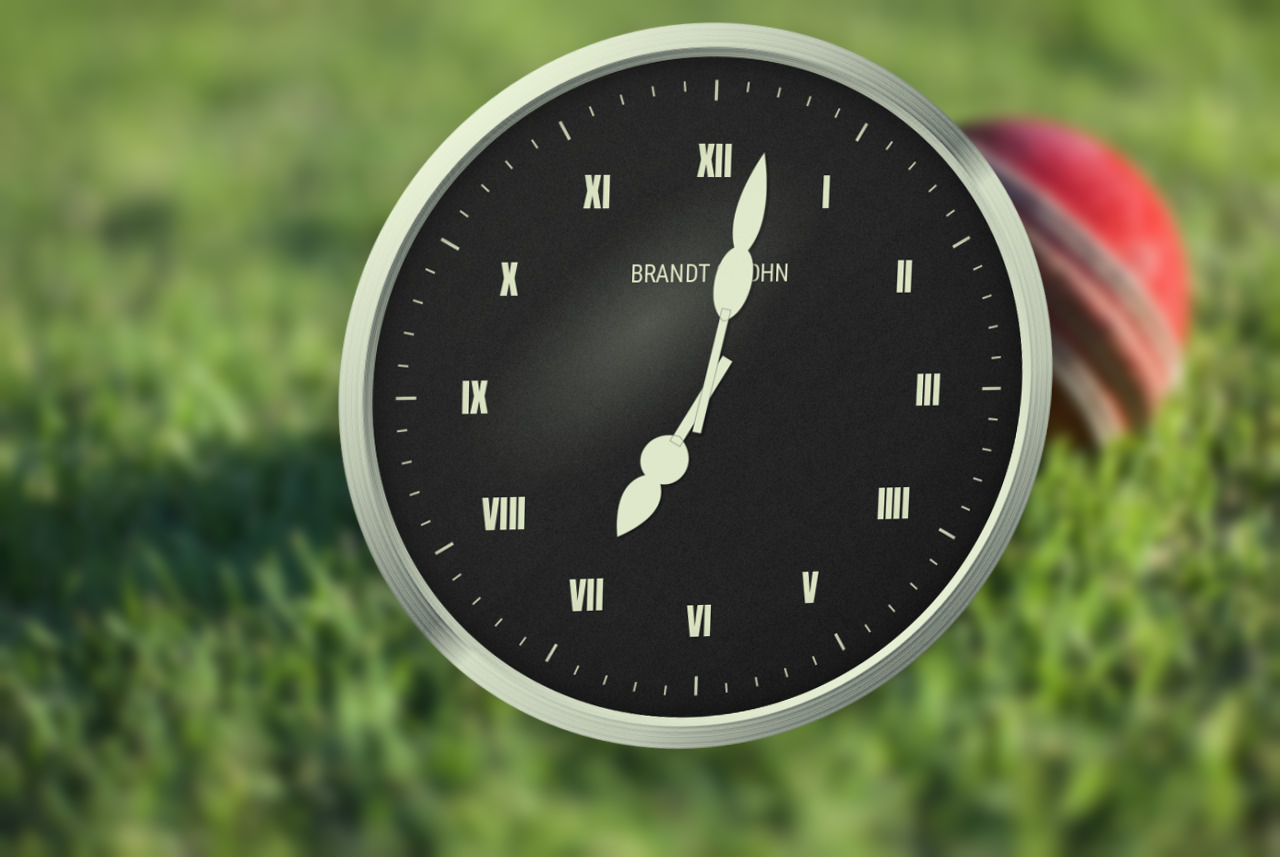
7:02
